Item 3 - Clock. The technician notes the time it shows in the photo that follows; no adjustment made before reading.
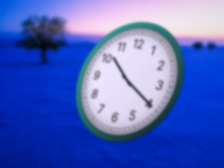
10:20
